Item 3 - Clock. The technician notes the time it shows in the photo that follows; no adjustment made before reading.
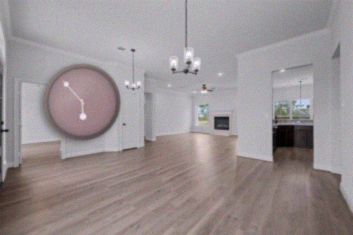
5:53
